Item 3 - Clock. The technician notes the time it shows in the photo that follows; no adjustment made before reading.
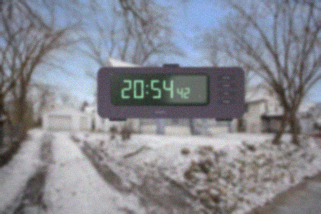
20:54
